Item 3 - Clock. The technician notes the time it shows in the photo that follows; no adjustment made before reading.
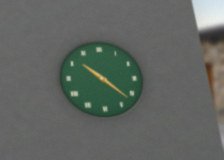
10:22
